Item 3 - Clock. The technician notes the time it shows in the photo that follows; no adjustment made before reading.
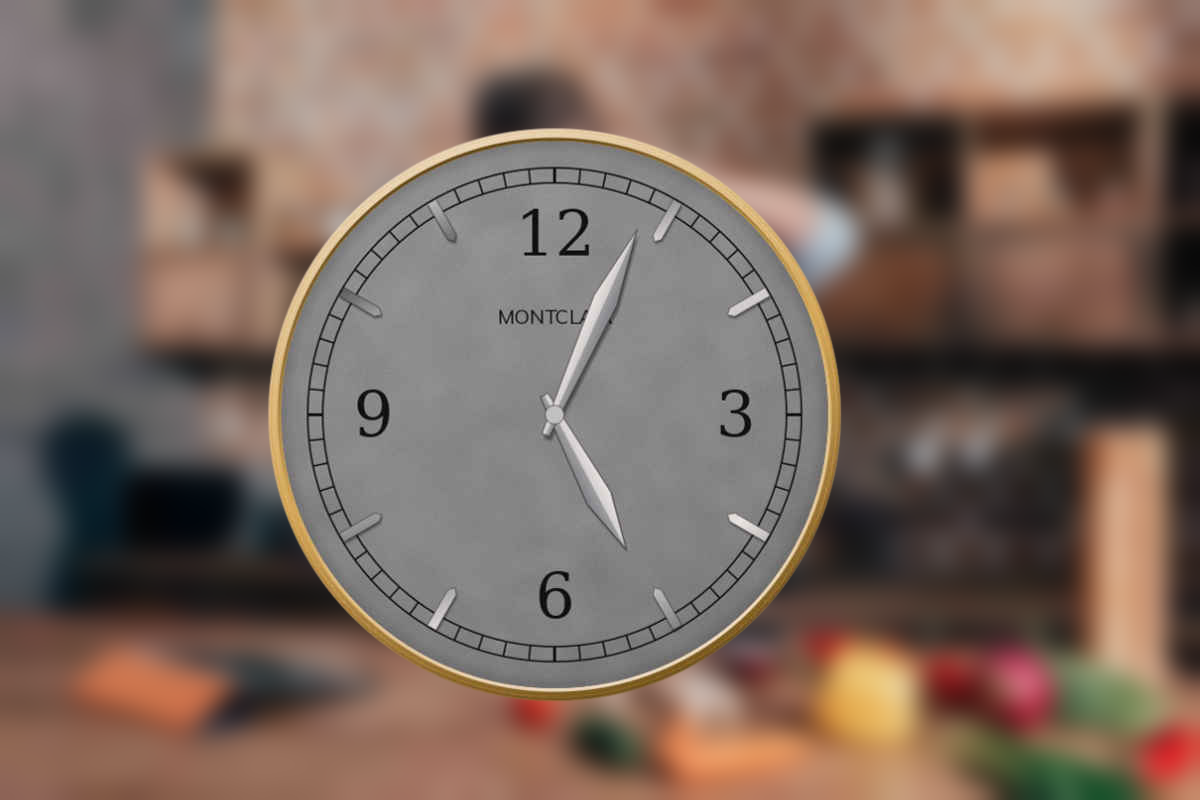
5:04
